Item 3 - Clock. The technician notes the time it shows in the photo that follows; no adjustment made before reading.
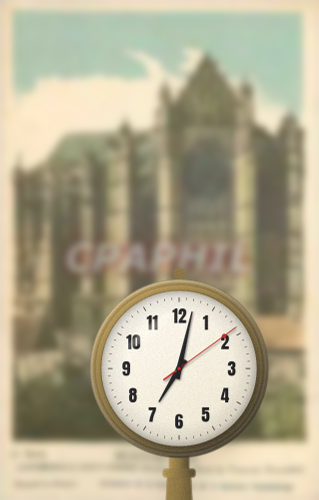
7:02:09
